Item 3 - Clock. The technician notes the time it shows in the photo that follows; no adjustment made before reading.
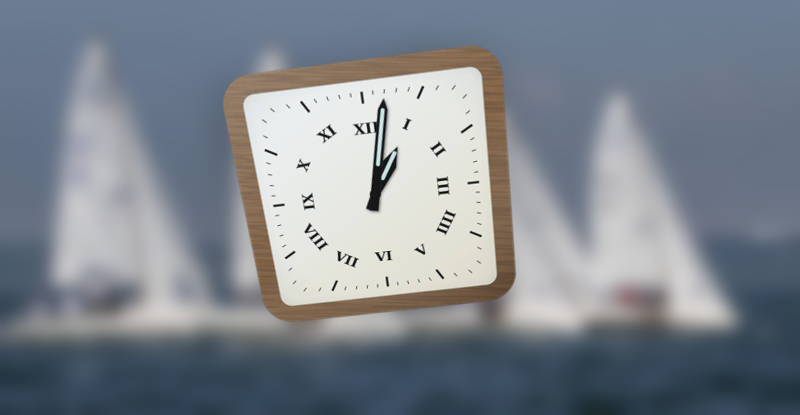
1:02
